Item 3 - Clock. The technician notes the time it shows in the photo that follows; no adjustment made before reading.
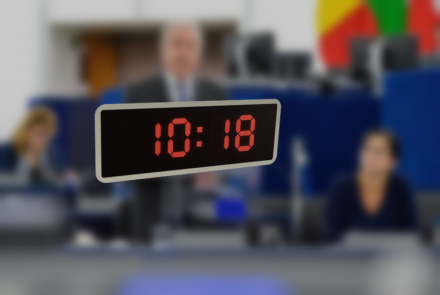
10:18
